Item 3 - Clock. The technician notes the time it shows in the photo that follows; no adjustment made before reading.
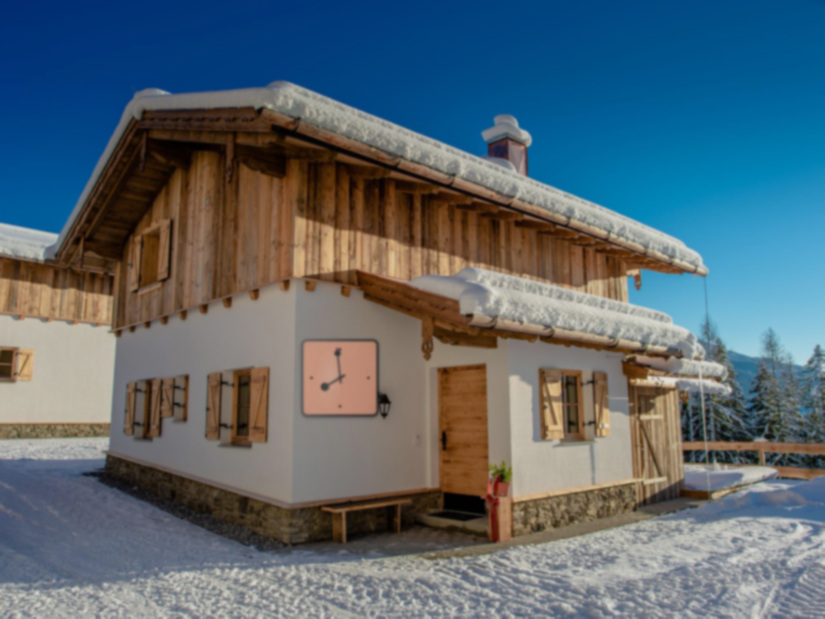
7:59
